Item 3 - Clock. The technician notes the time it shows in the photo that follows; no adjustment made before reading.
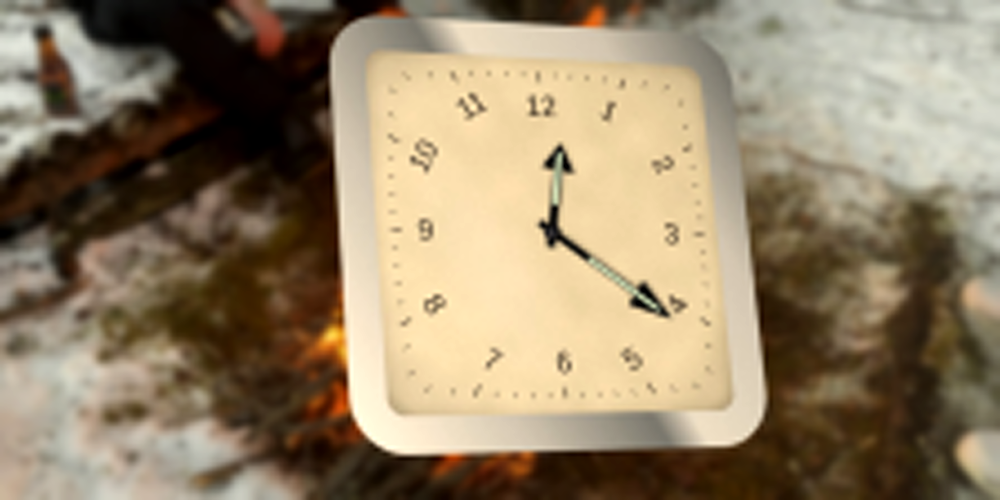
12:21
